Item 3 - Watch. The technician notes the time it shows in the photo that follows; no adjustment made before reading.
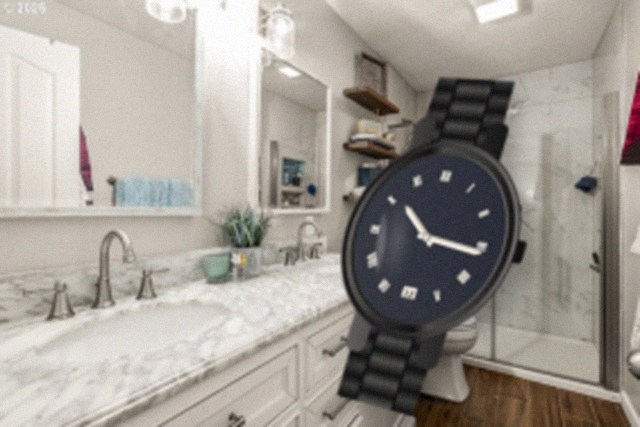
10:16
